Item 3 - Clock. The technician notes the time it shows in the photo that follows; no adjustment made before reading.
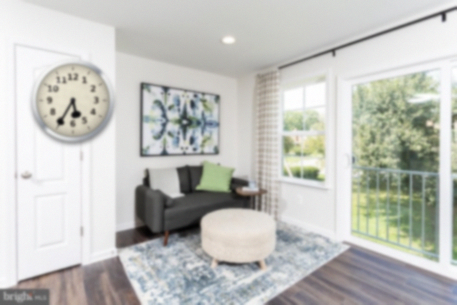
5:35
